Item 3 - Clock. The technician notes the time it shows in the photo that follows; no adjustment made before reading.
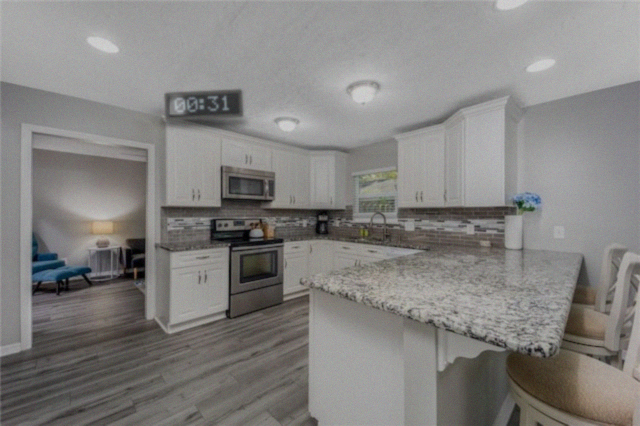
0:31
